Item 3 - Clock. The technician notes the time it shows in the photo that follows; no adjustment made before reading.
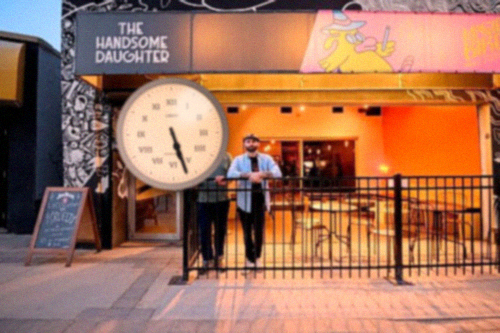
5:27
